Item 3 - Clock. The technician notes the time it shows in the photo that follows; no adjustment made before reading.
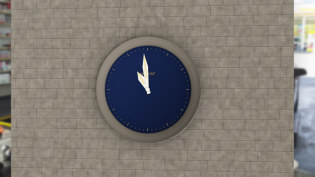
10:59
